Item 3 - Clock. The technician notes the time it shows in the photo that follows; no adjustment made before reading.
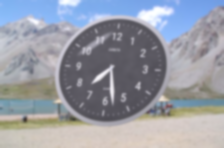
7:28
